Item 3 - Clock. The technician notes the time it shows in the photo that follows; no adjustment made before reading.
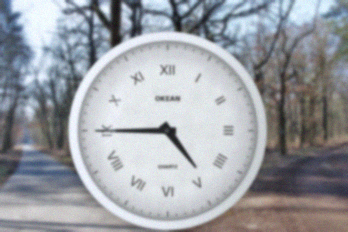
4:45
